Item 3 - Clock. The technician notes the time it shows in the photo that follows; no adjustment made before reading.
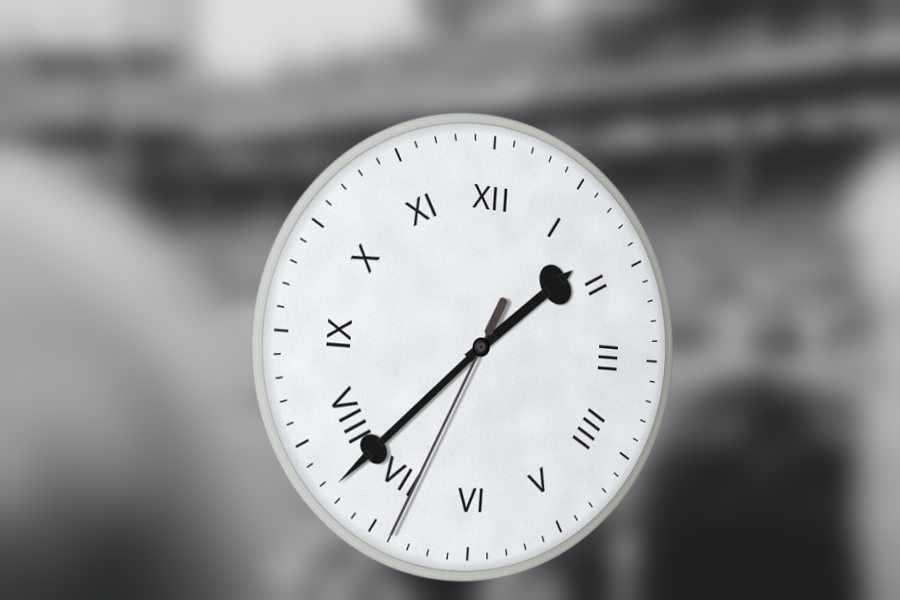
1:37:34
